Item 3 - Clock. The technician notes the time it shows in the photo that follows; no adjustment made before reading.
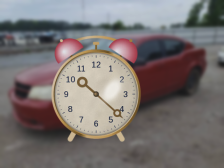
10:22
